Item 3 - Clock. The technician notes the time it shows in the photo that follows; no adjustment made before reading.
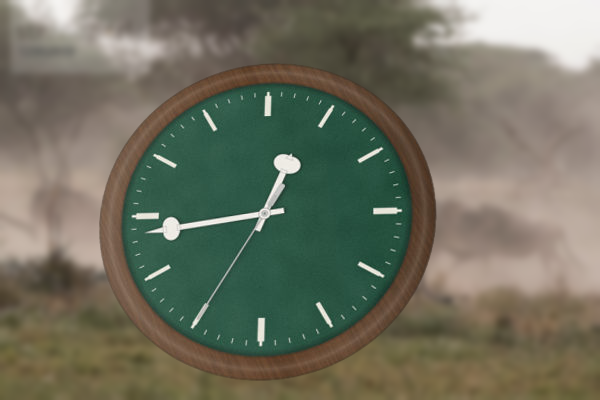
12:43:35
